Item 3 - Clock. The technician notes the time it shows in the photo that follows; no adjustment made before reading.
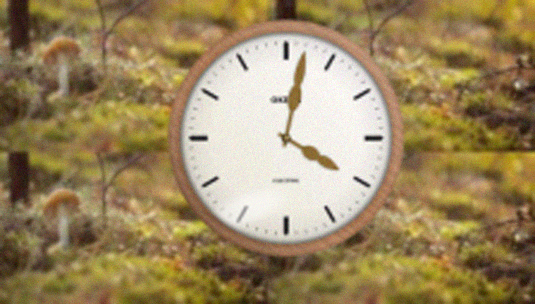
4:02
